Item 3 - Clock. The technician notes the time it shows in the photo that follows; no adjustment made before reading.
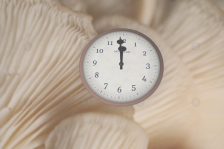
11:59
